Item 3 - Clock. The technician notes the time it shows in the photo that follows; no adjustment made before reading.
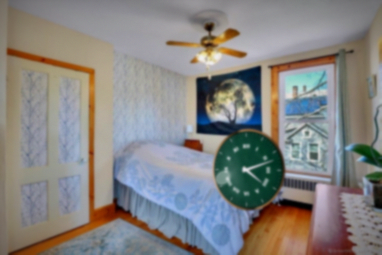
4:12
